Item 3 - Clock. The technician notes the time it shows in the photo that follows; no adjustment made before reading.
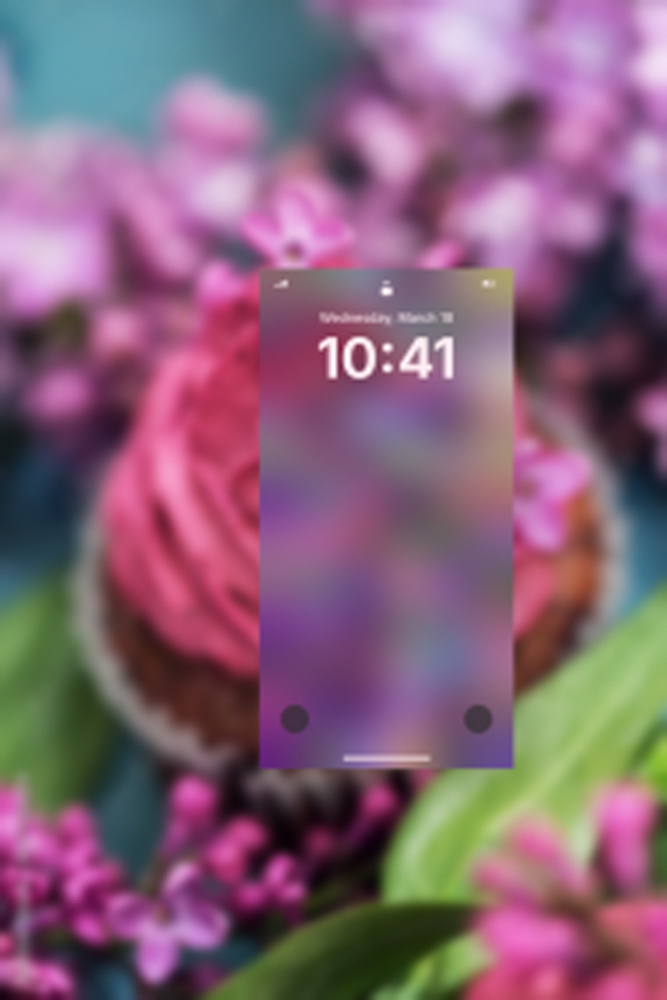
10:41
